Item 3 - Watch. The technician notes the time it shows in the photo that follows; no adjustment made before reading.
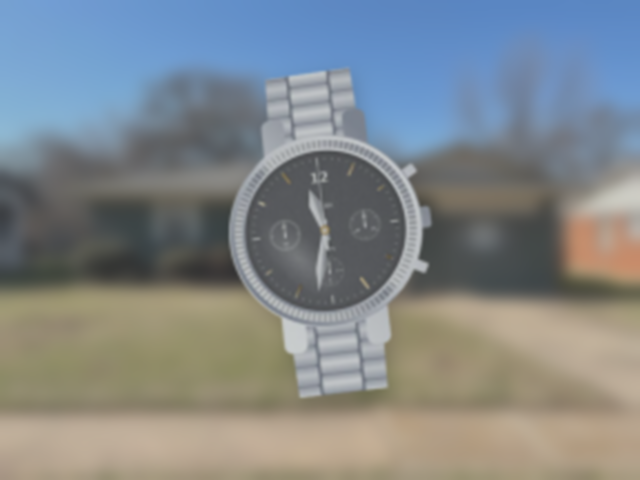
11:32
